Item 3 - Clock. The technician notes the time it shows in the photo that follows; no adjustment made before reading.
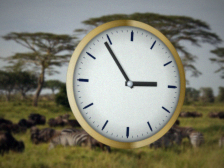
2:54
